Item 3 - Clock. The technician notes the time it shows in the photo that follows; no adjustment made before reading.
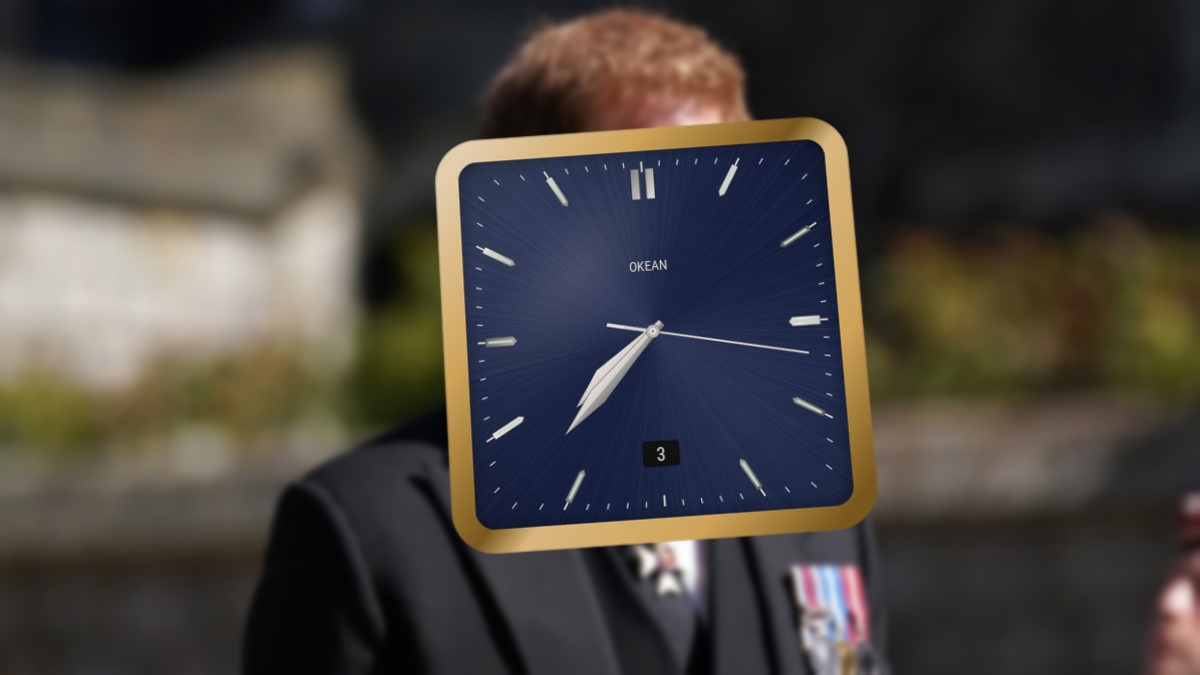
7:37:17
